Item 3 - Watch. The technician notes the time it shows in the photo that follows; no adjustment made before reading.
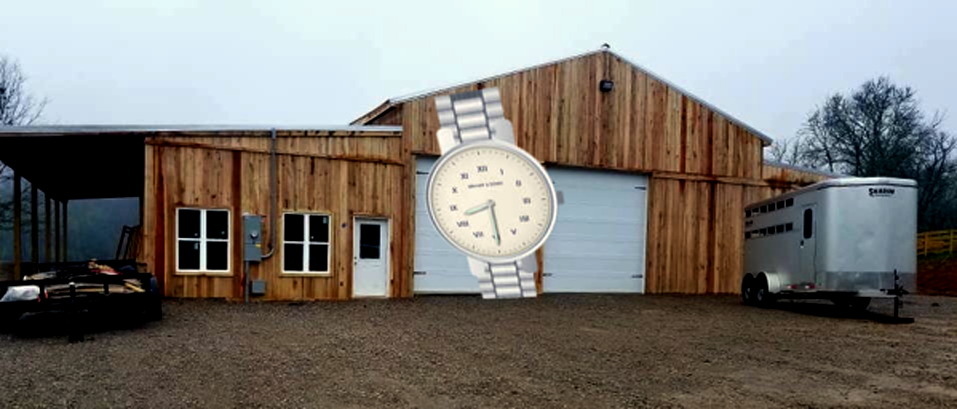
8:30
